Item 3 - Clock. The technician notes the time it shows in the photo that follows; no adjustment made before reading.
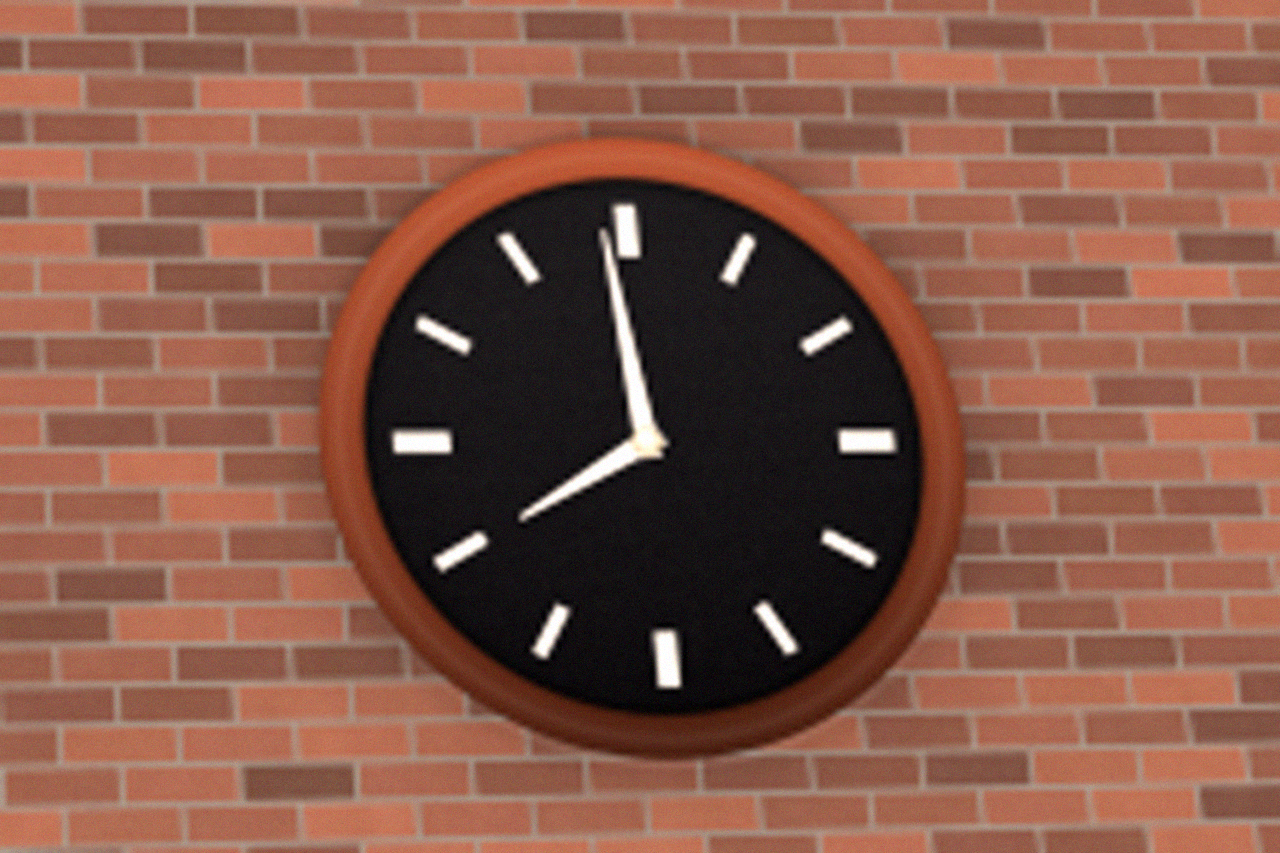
7:59
